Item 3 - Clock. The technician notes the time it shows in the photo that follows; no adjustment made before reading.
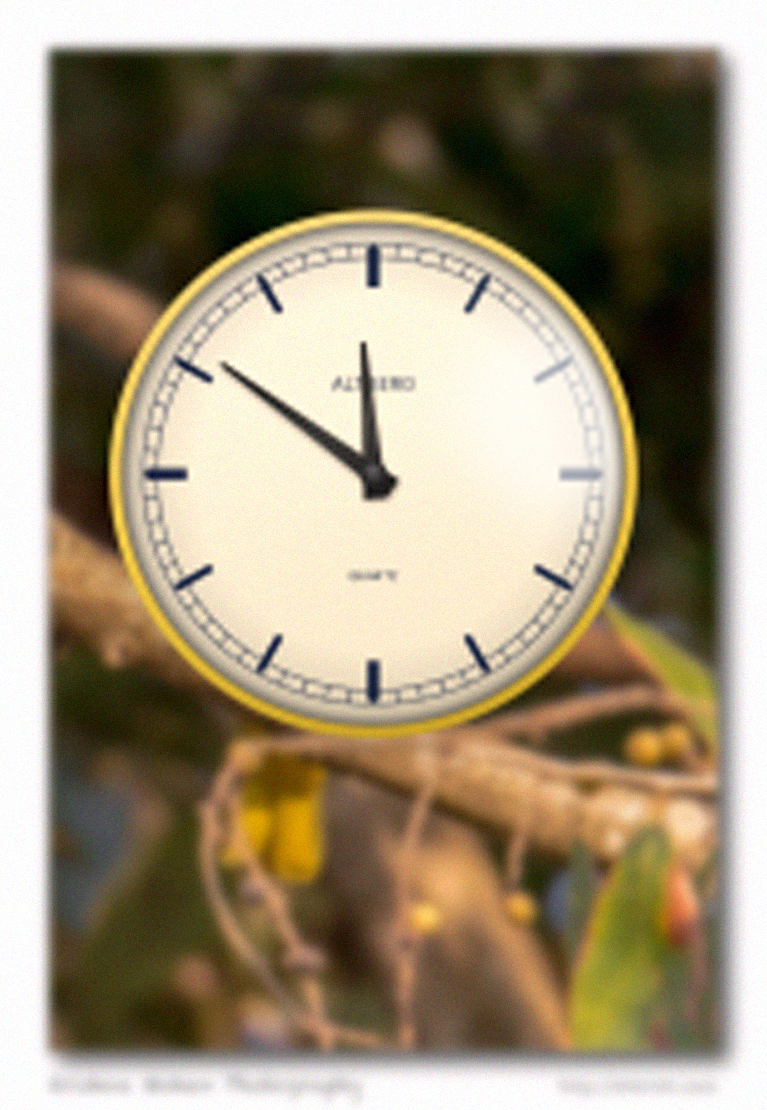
11:51
